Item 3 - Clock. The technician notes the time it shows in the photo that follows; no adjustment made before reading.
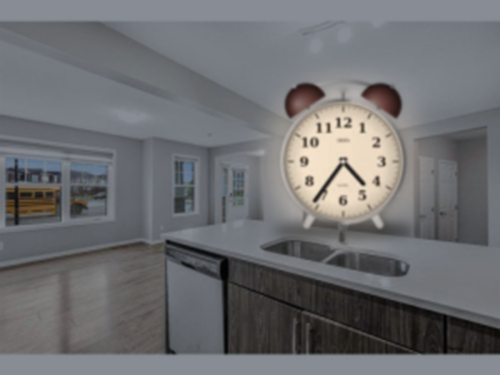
4:36
